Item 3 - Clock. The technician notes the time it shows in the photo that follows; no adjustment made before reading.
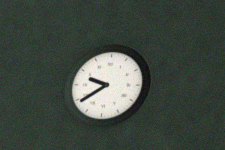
9:39
